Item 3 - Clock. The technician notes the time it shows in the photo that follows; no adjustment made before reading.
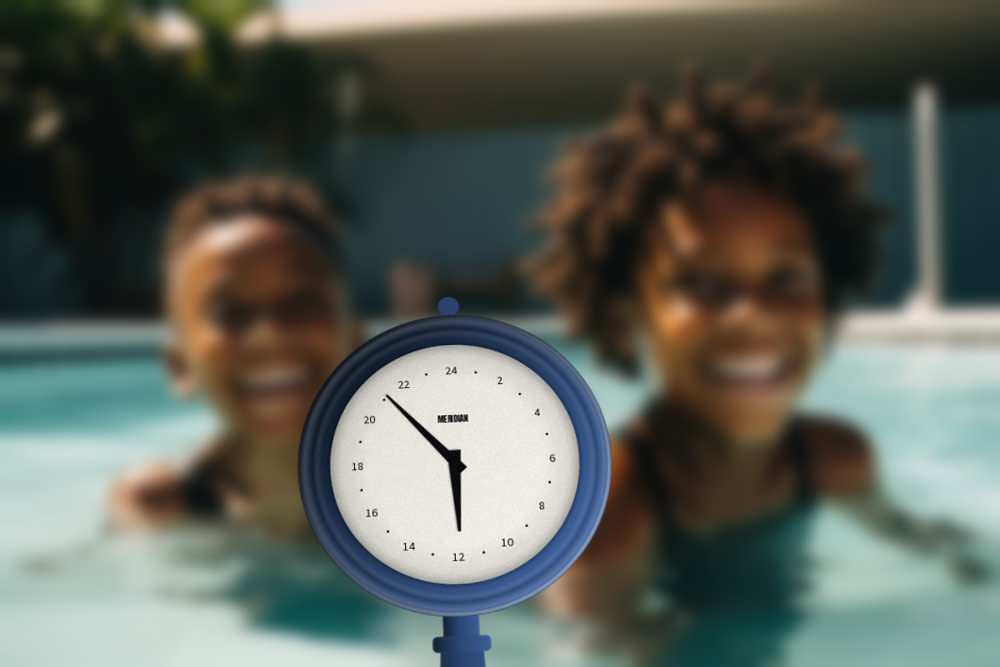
11:53
